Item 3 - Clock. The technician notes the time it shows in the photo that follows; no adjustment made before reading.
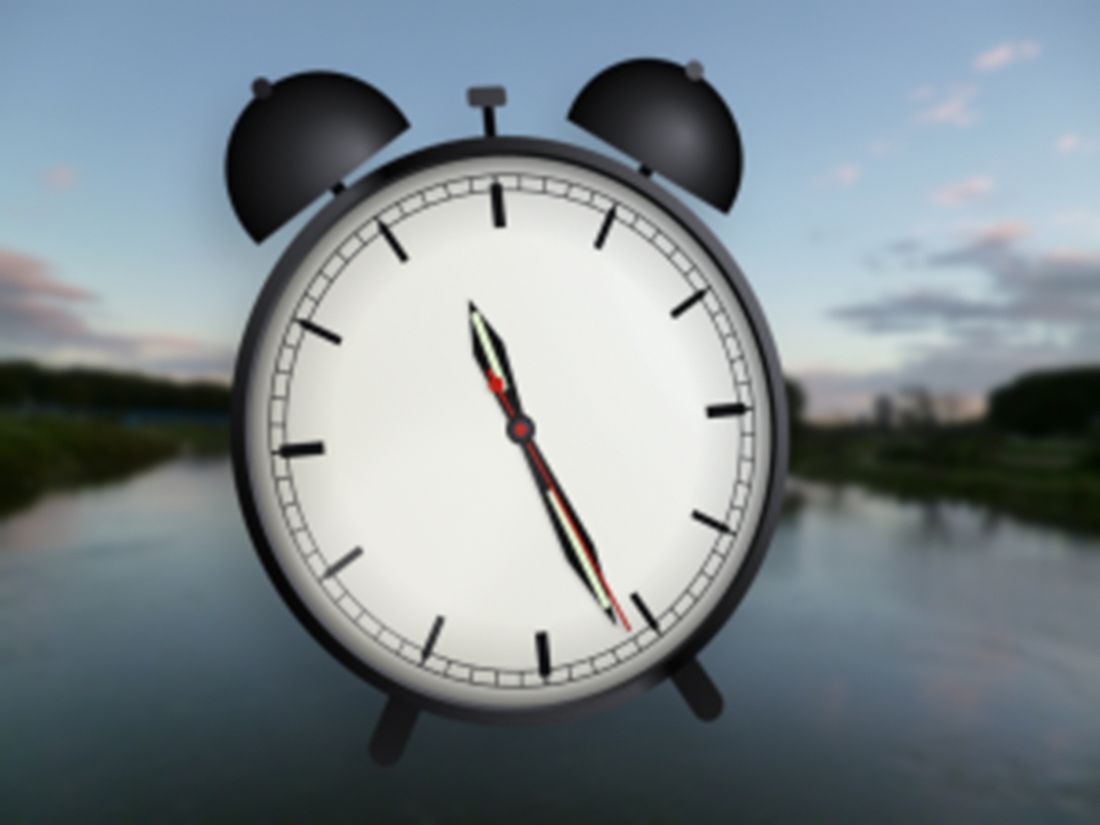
11:26:26
